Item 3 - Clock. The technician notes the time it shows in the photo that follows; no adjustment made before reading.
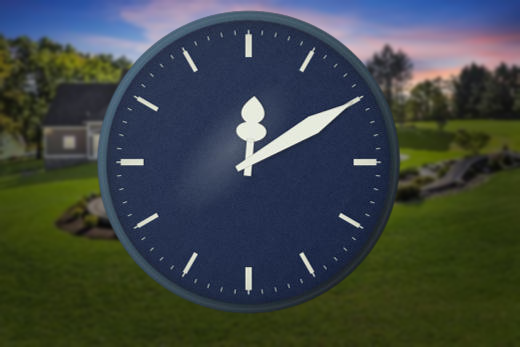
12:10
